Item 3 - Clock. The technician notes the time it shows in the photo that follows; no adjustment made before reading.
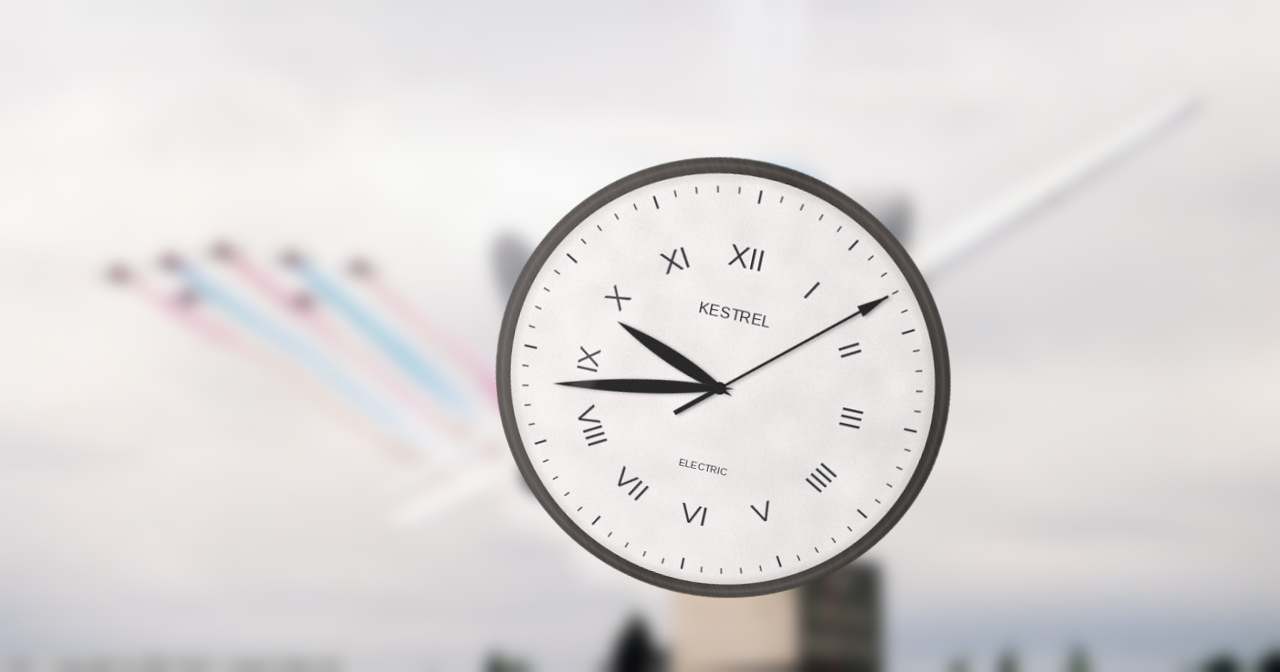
9:43:08
